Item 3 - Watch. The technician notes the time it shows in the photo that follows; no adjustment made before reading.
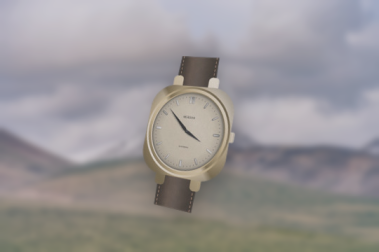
3:52
